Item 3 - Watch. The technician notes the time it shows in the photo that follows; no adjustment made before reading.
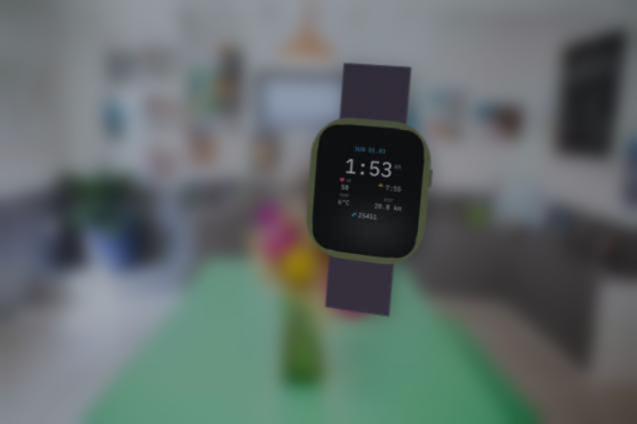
1:53
